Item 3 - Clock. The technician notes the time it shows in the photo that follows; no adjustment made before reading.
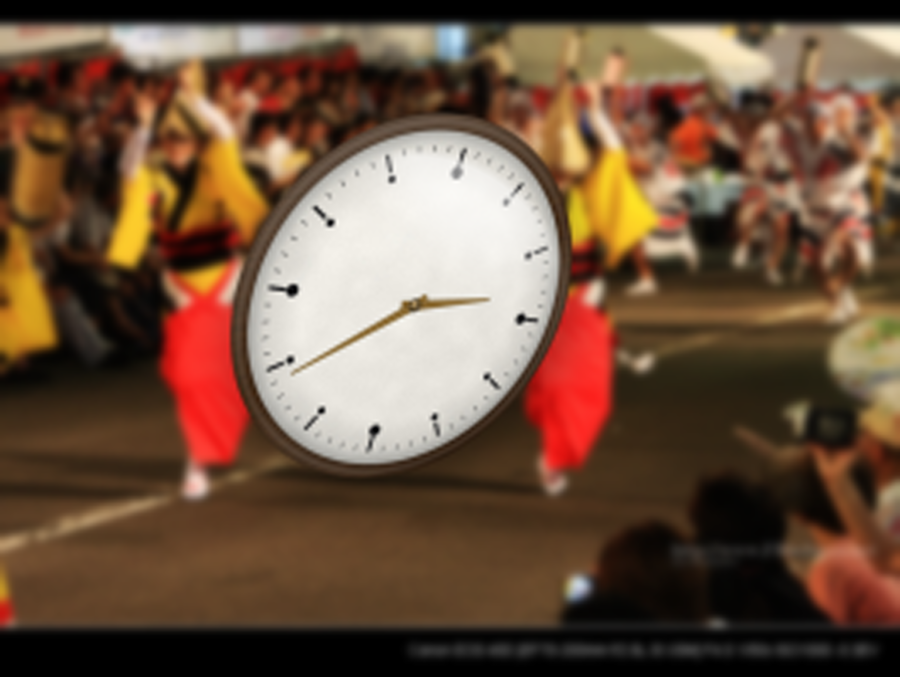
2:39
